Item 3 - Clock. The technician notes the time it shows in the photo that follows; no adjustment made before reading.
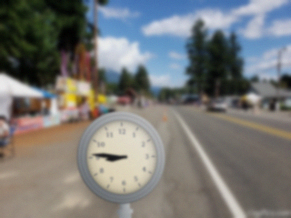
8:46
